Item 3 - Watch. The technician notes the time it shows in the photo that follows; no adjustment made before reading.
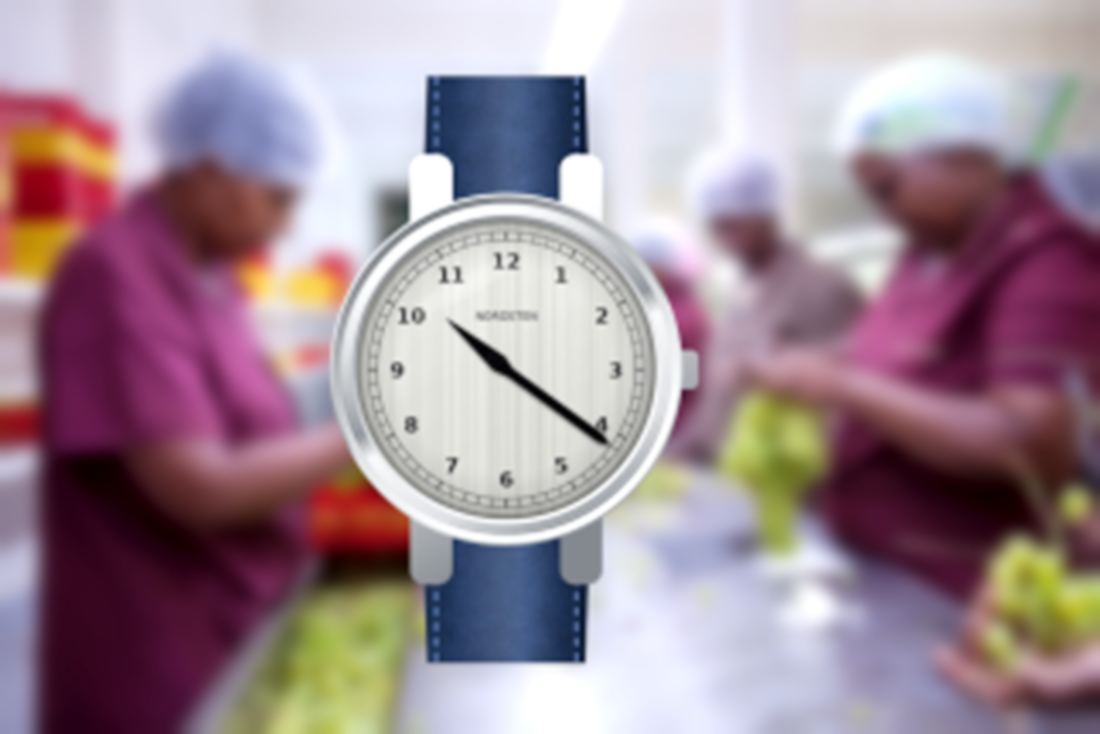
10:21
